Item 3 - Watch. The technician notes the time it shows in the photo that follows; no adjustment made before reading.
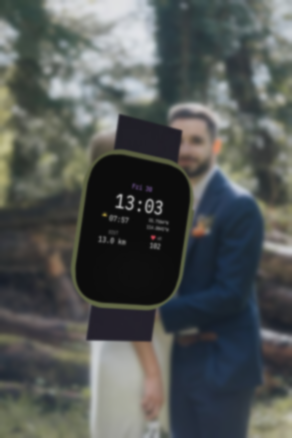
13:03
